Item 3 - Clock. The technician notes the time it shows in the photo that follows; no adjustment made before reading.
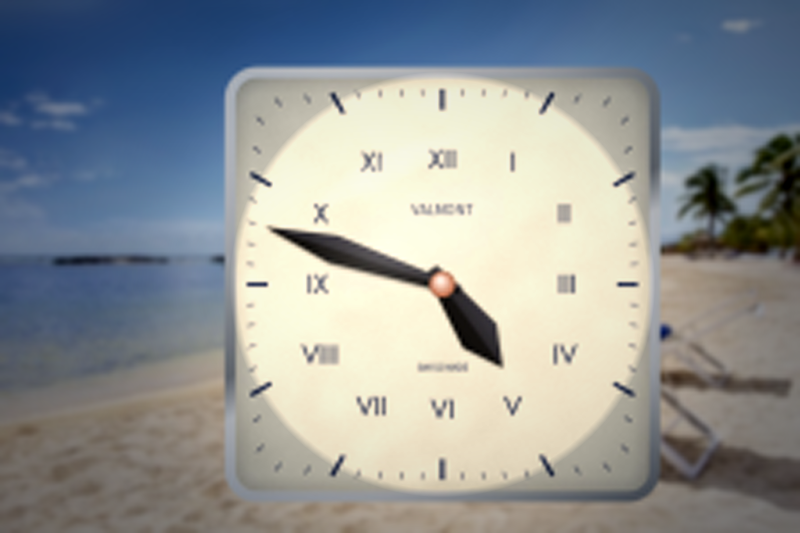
4:48
